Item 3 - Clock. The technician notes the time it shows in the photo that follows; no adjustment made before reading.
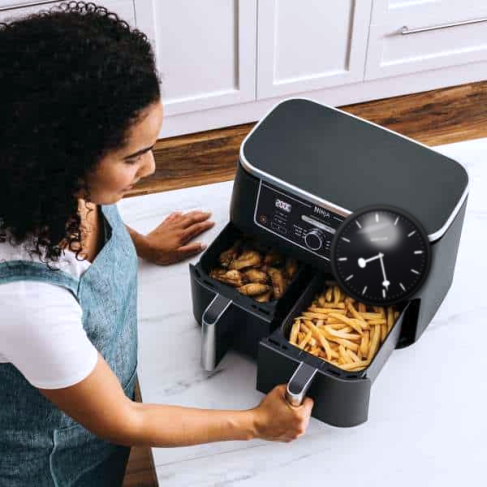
8:29
